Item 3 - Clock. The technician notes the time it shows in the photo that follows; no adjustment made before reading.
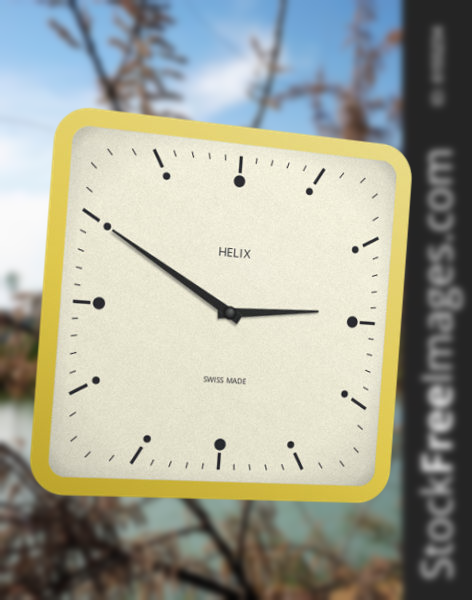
2:50
